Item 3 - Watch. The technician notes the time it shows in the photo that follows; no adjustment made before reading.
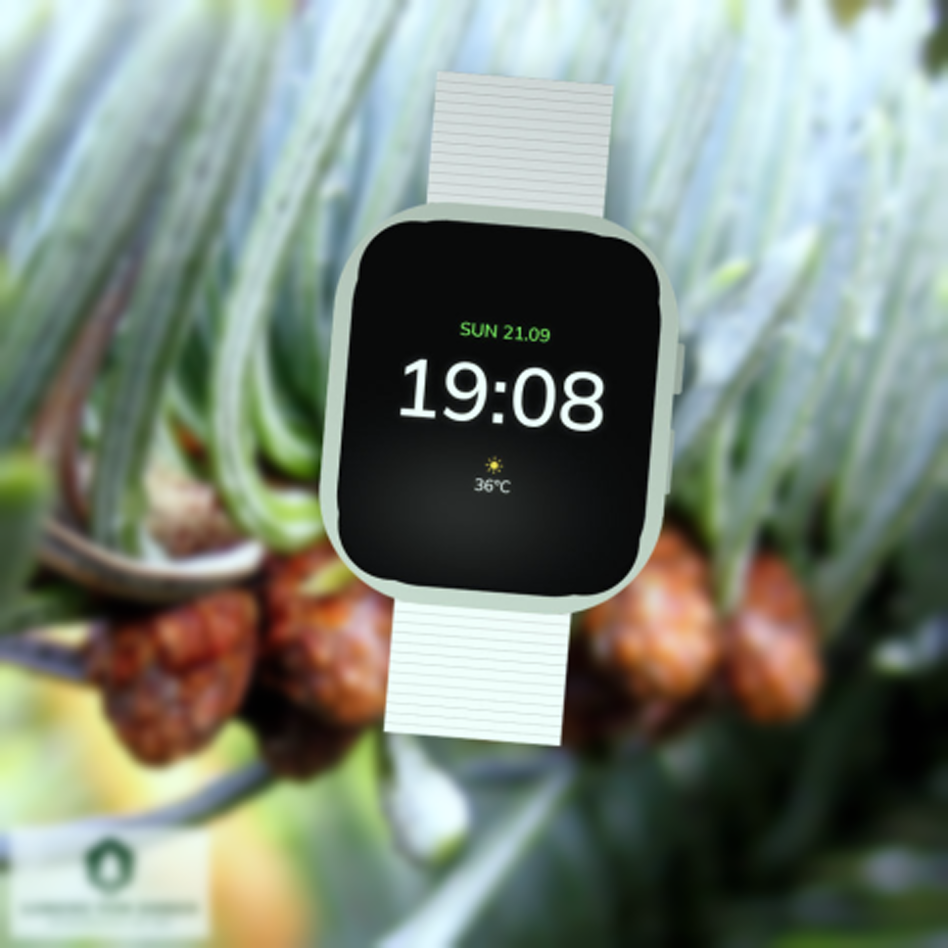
19:08
